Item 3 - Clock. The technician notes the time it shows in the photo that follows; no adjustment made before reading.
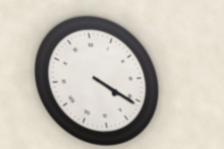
4:21
